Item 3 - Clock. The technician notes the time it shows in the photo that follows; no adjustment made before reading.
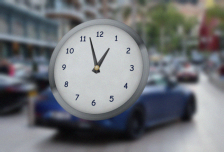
12:57
